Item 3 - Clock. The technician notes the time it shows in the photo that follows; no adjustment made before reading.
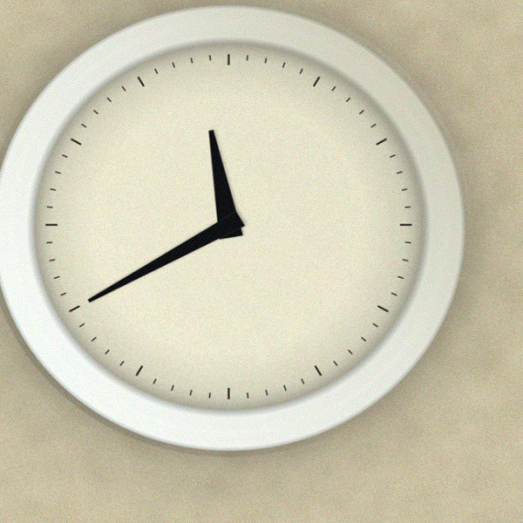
11:40
